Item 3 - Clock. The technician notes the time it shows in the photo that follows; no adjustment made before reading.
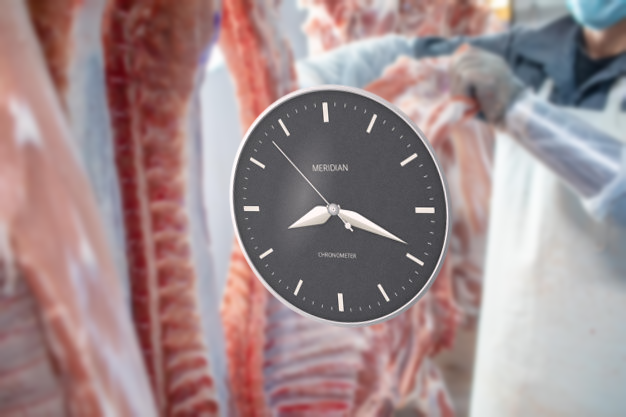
8:18:53
